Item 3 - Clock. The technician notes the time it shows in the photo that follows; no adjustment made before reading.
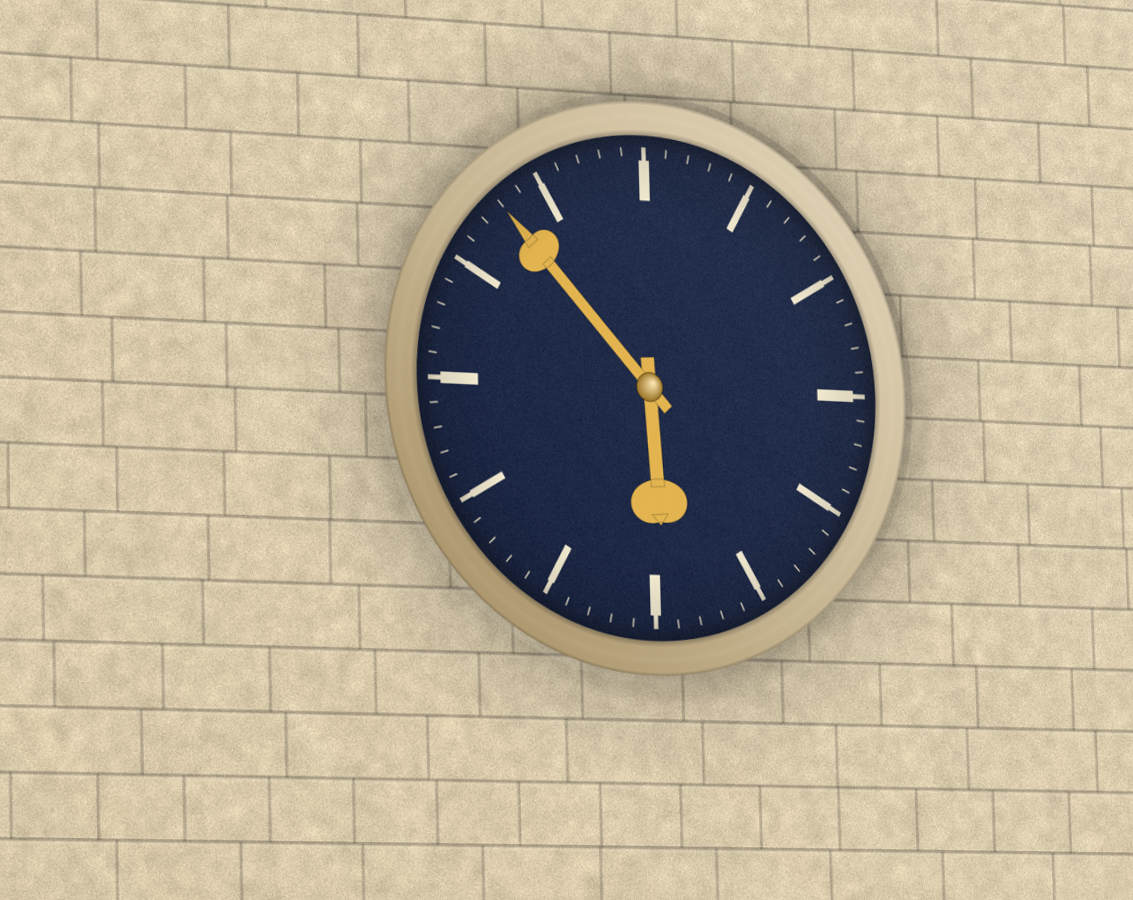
5:53
